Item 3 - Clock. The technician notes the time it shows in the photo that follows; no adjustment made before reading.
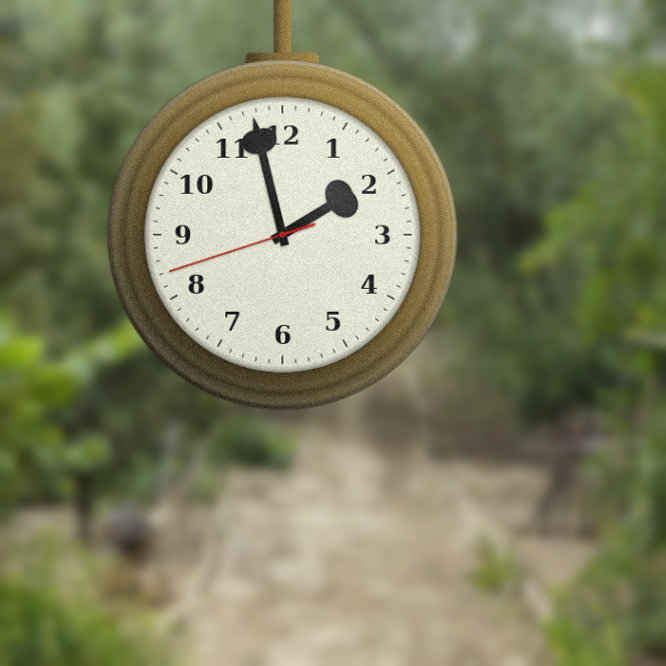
1:57:42
